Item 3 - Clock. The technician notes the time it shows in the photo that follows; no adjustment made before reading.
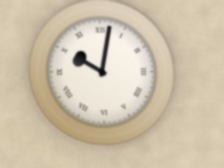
10:02
